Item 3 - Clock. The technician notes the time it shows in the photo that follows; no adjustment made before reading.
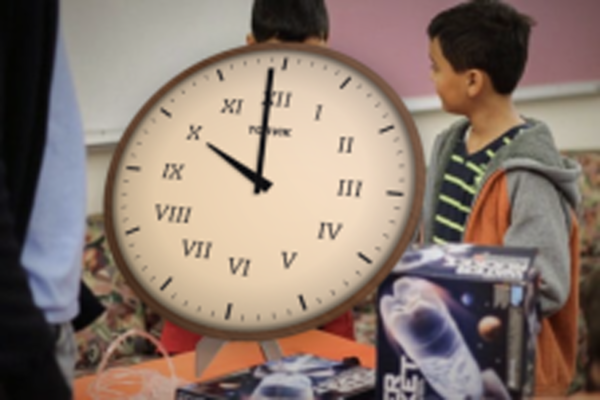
9:59
